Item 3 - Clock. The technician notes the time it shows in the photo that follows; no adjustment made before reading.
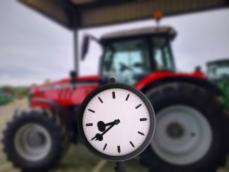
8:39
